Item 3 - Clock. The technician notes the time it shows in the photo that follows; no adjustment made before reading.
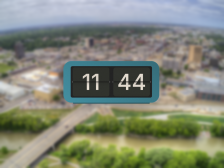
11:44
